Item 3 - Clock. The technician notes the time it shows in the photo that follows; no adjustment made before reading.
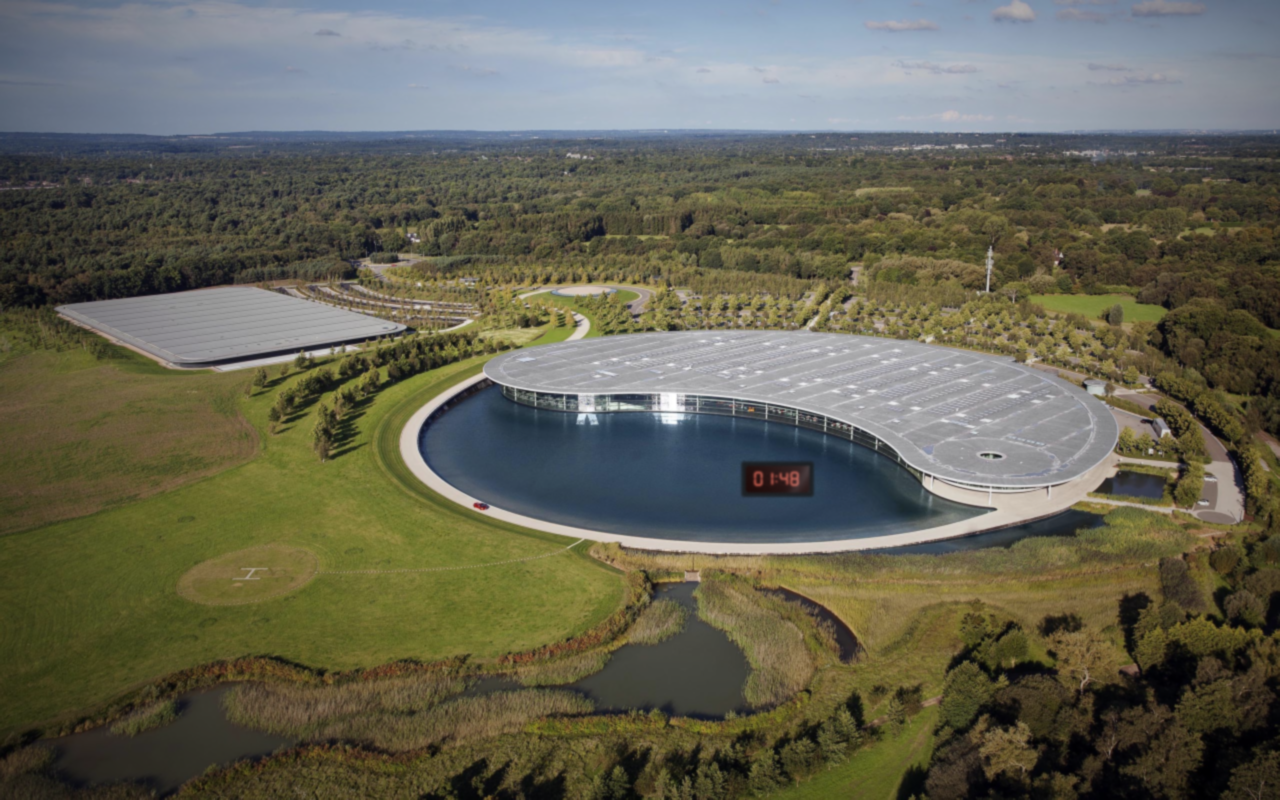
1:48
